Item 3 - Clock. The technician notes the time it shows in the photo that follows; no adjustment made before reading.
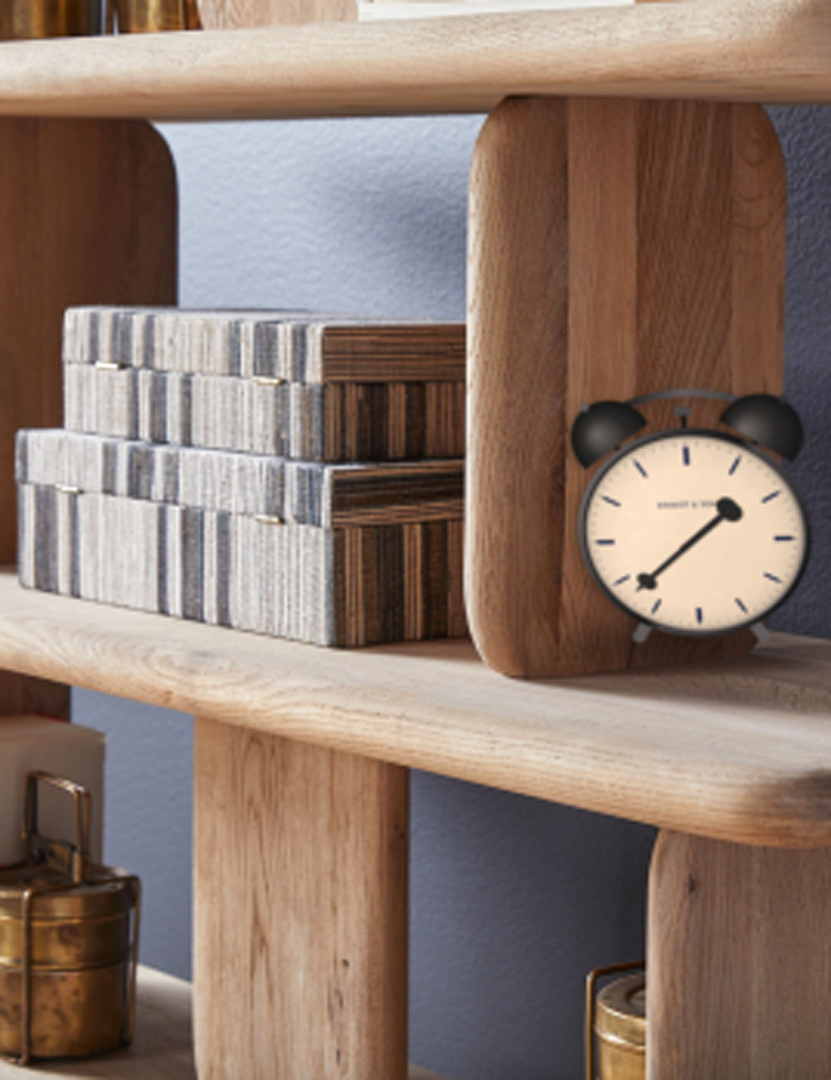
1:38
